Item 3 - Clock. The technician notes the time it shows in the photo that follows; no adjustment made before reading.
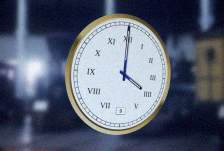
4:00
